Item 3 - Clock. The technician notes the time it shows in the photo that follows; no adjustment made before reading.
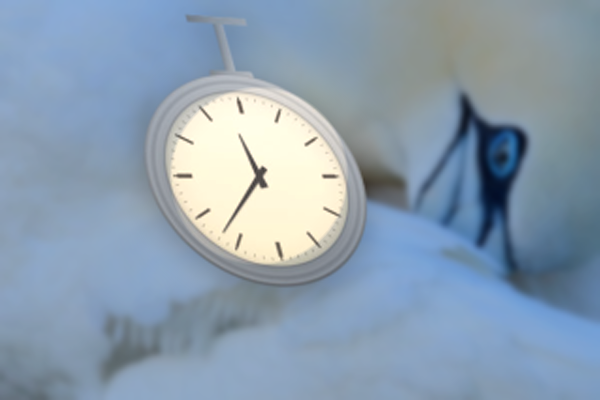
11:37
